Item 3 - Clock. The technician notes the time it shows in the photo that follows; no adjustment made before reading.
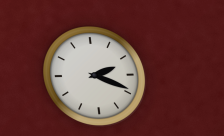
2:19
